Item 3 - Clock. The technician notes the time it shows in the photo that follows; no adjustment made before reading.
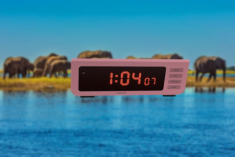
1:04:07
